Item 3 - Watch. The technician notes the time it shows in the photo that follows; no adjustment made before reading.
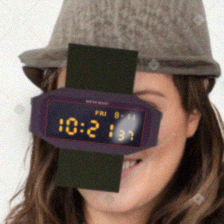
10:21:37
